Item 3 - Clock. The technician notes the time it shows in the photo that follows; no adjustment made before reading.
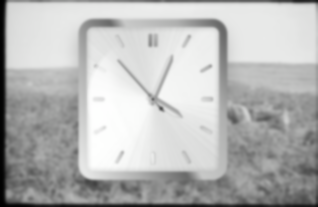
4:03:53
